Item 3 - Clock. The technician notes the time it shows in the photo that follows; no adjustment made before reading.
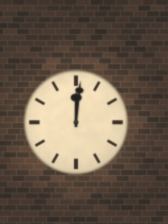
12:01
